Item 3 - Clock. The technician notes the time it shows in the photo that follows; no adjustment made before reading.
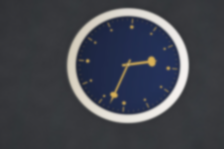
2:33
